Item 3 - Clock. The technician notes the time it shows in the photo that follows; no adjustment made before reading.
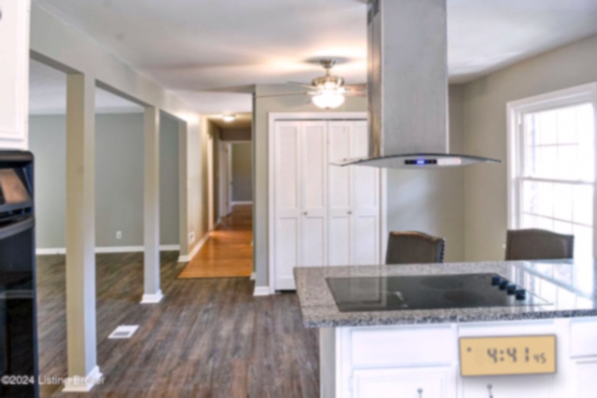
4:41
